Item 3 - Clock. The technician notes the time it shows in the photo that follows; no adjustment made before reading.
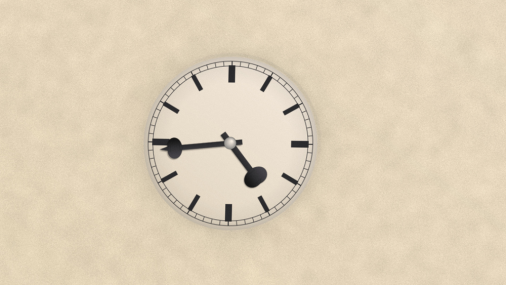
4:44
